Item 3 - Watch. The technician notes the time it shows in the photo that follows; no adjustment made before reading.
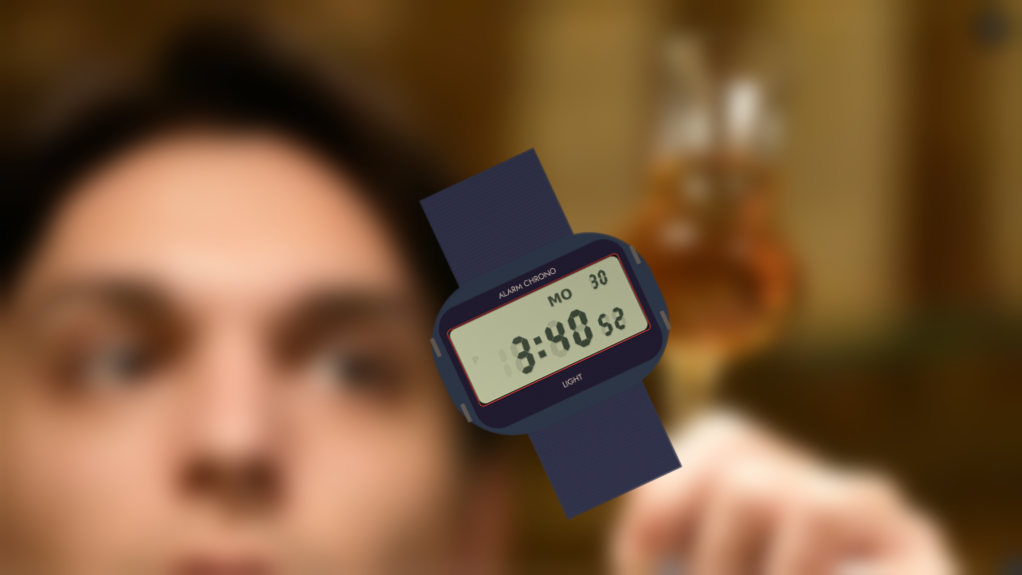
3:40:52
